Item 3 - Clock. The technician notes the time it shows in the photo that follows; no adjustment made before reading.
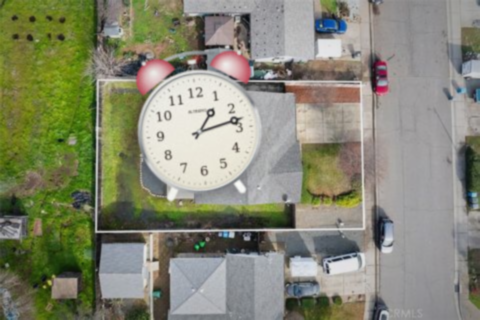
1:13
